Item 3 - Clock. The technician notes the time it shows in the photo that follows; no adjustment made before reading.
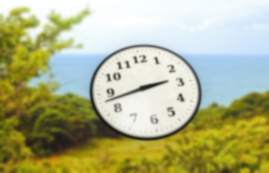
2:43
